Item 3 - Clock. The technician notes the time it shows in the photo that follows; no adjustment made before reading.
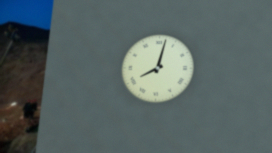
8:02
